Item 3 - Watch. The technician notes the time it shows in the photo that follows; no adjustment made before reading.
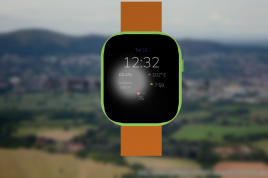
12:32
